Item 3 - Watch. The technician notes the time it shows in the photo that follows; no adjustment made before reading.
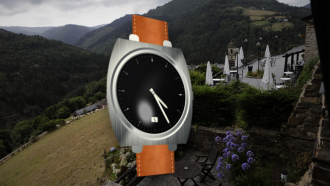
4:25
